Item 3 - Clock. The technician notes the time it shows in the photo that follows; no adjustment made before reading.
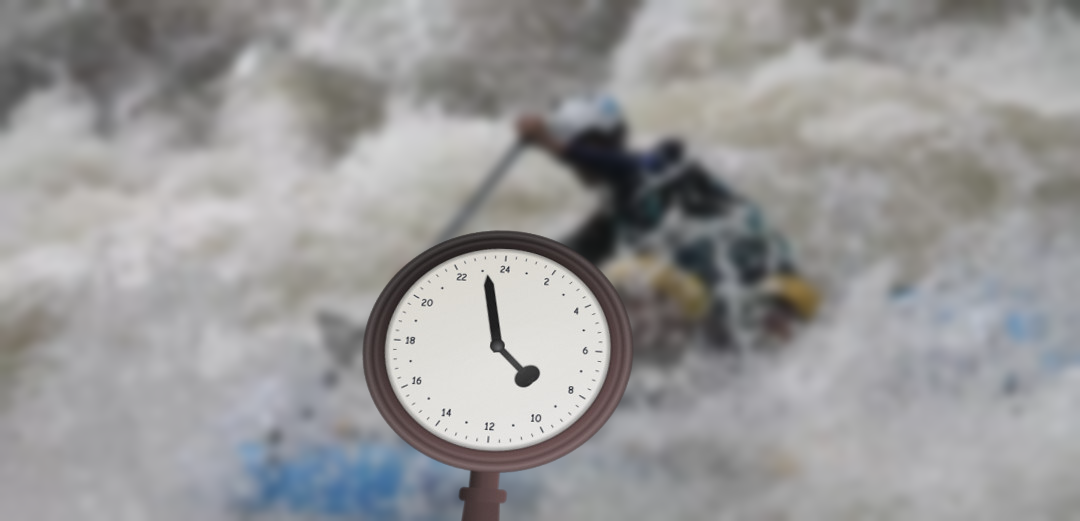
8:58
